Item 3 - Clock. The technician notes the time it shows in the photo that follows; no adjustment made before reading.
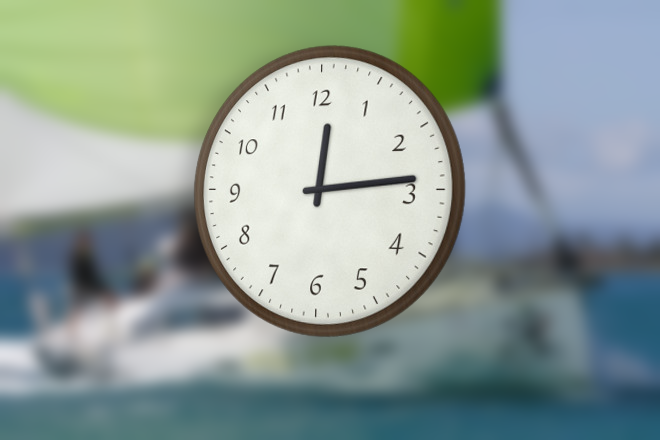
12:14
